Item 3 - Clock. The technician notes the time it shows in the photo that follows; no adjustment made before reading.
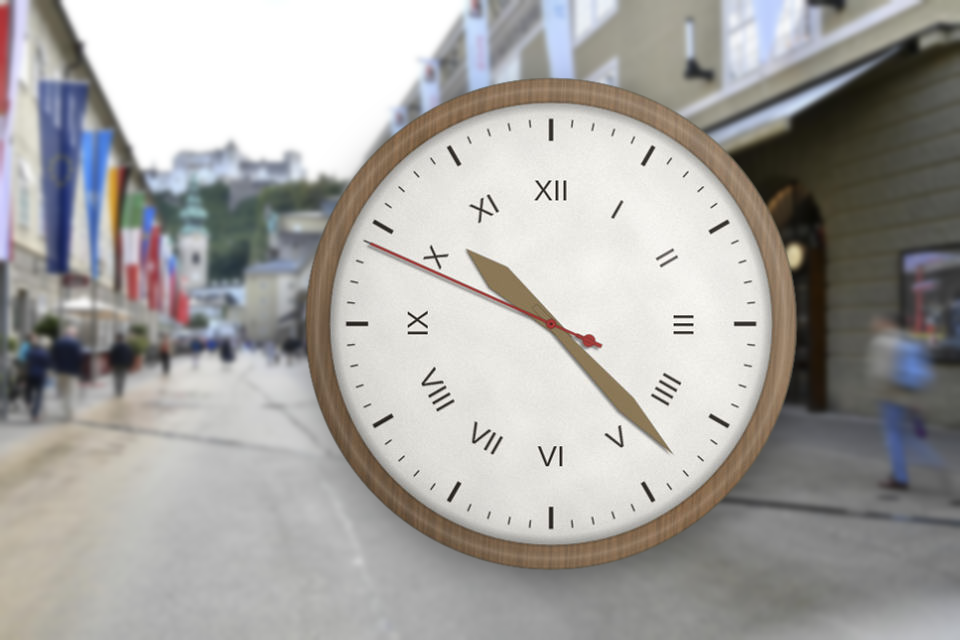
10:22:49
